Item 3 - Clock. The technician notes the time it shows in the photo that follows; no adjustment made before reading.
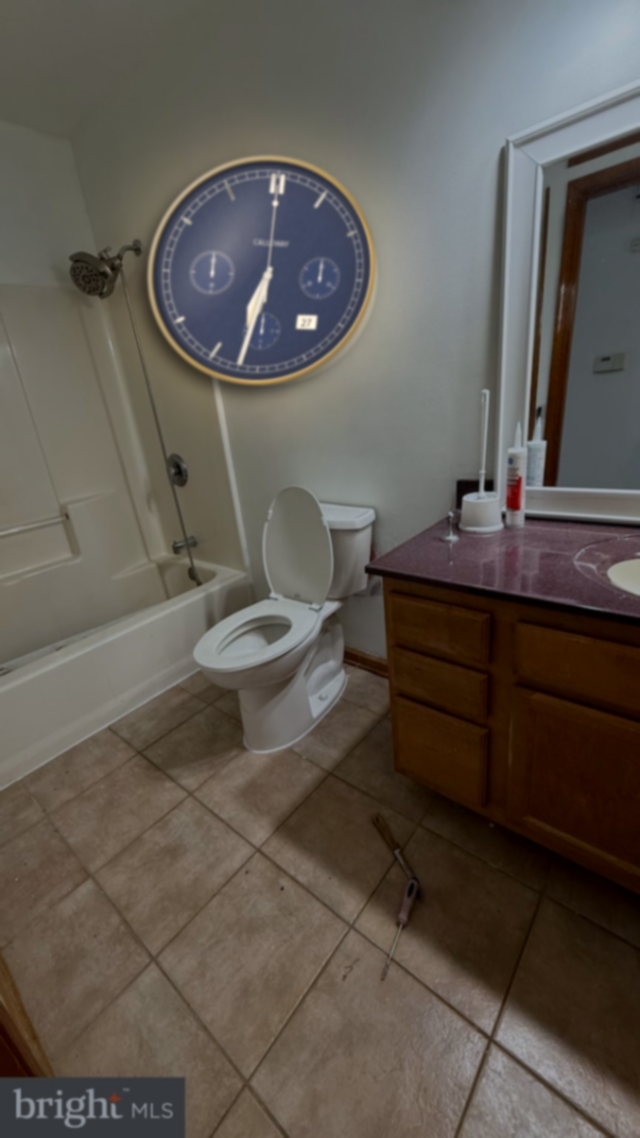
6:32
